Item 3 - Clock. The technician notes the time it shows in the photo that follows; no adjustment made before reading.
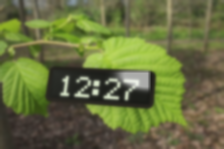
12:27
